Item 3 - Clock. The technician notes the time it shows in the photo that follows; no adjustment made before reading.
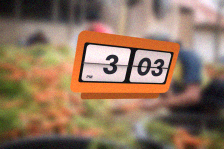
3:03
